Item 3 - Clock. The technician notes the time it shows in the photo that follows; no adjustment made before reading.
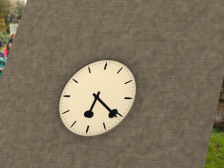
6:21
